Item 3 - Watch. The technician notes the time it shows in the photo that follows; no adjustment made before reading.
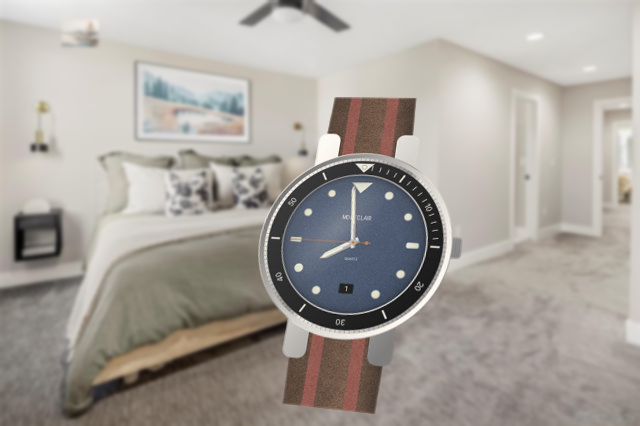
7:58:45
